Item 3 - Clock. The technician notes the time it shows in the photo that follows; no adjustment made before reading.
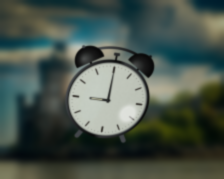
9:00
